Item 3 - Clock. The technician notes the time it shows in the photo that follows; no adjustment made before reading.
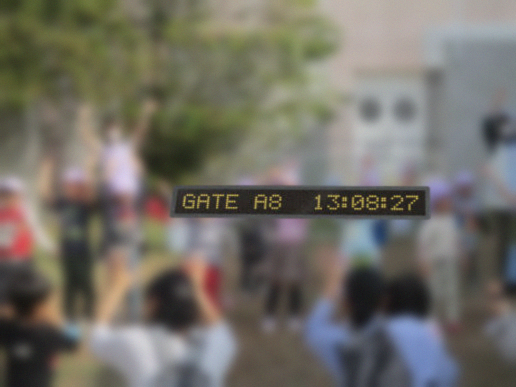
13:08:27
